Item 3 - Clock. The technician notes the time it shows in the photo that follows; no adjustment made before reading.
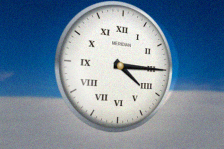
4:15
